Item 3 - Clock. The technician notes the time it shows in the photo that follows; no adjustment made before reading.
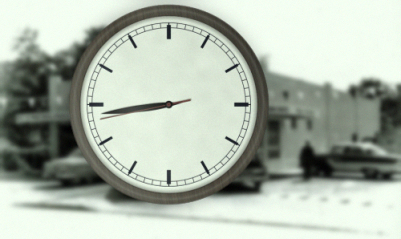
8:43:43
